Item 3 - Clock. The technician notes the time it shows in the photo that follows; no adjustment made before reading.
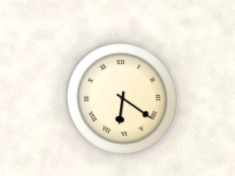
6:21
